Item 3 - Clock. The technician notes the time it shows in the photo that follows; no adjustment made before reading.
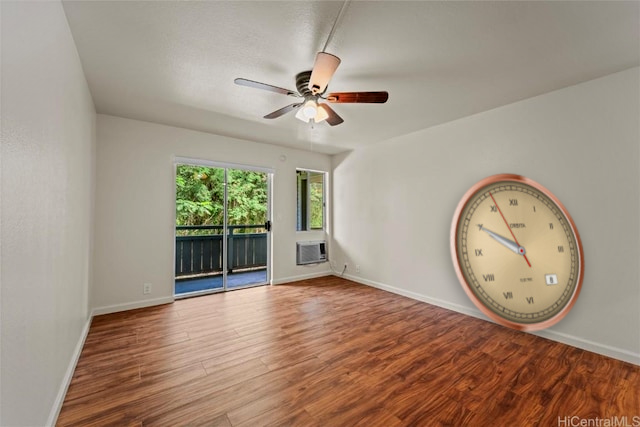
9:49:56
